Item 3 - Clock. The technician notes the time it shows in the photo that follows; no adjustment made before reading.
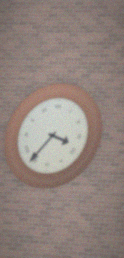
3:36
